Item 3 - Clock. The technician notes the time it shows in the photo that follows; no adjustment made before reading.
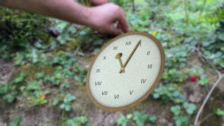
11:04
